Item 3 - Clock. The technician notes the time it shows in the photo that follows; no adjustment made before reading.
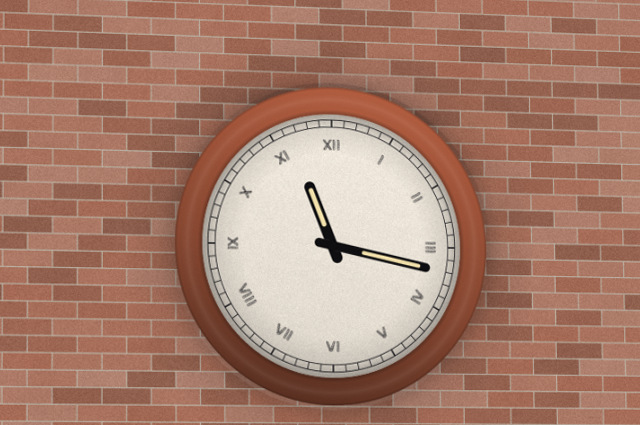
11:17
